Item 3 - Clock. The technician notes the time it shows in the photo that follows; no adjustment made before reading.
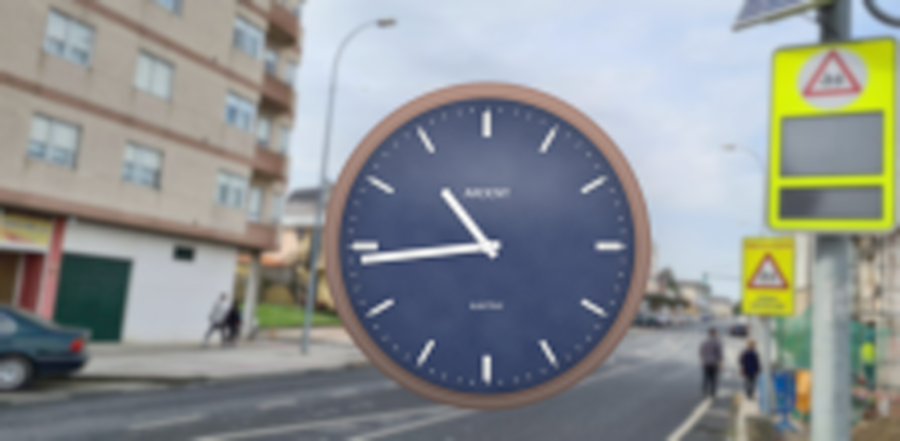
10:44
